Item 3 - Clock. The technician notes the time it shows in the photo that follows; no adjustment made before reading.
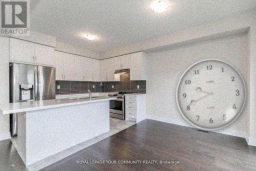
9:41
